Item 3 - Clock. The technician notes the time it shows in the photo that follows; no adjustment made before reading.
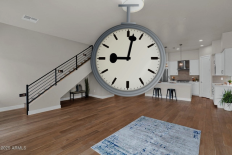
9:02
